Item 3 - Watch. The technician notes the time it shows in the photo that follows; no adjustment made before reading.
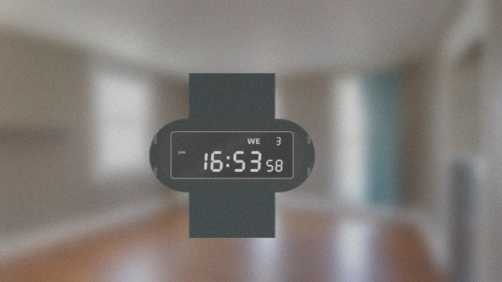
16:53:58
